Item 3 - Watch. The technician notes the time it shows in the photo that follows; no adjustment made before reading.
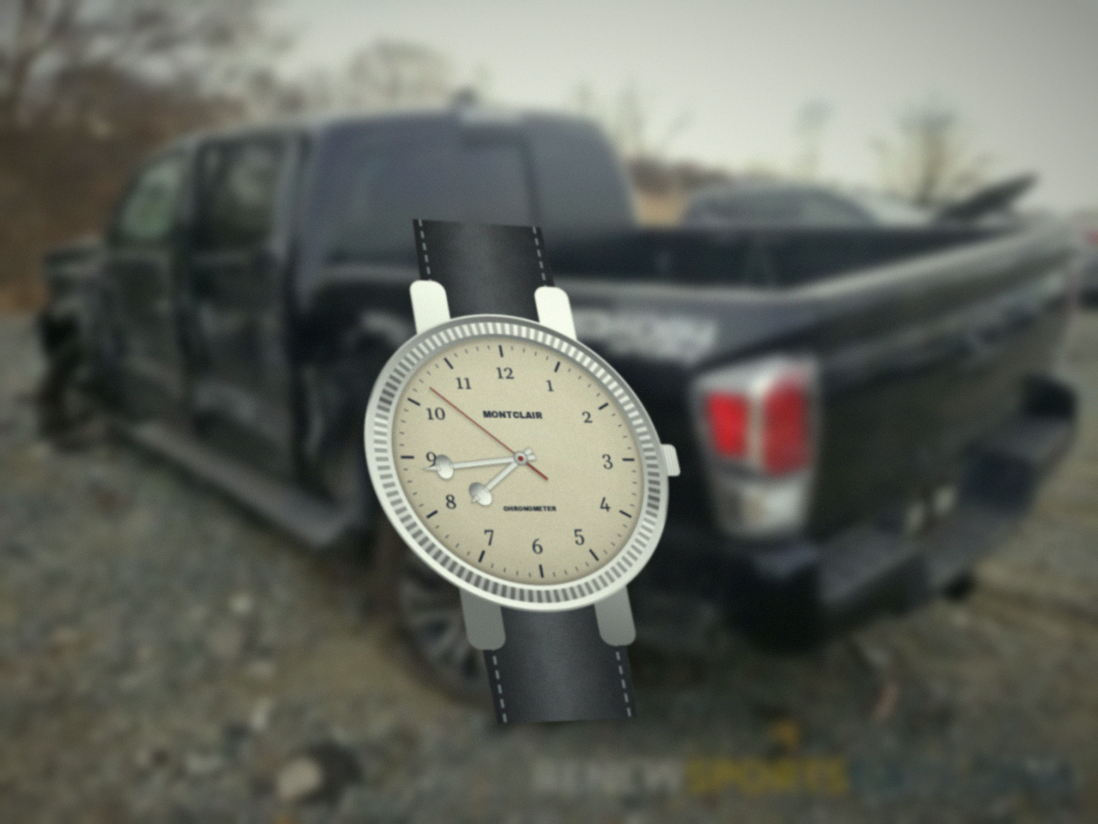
7:43:52
